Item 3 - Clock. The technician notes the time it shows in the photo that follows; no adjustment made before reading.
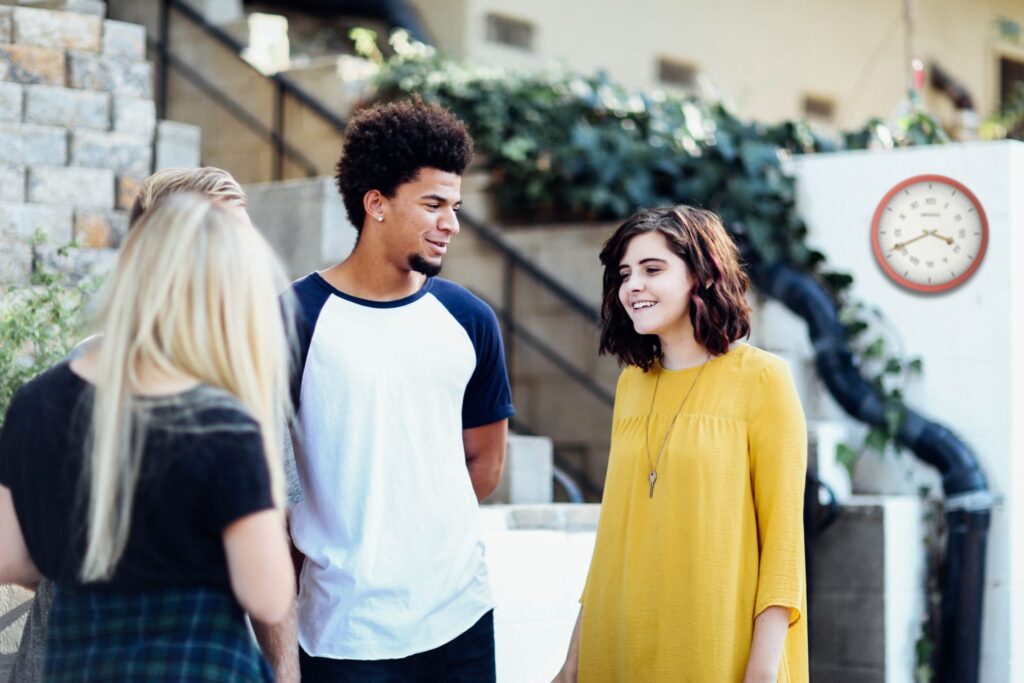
3:41
